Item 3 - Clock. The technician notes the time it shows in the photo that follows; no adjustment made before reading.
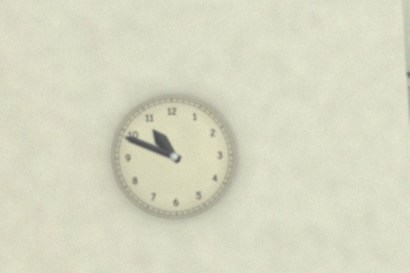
10:49
